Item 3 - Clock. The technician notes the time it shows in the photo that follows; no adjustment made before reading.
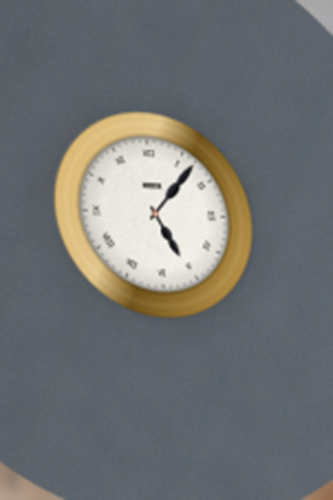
5:07
